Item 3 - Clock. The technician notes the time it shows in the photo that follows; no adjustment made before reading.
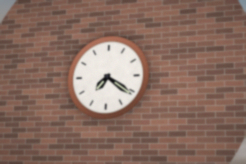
7:21
